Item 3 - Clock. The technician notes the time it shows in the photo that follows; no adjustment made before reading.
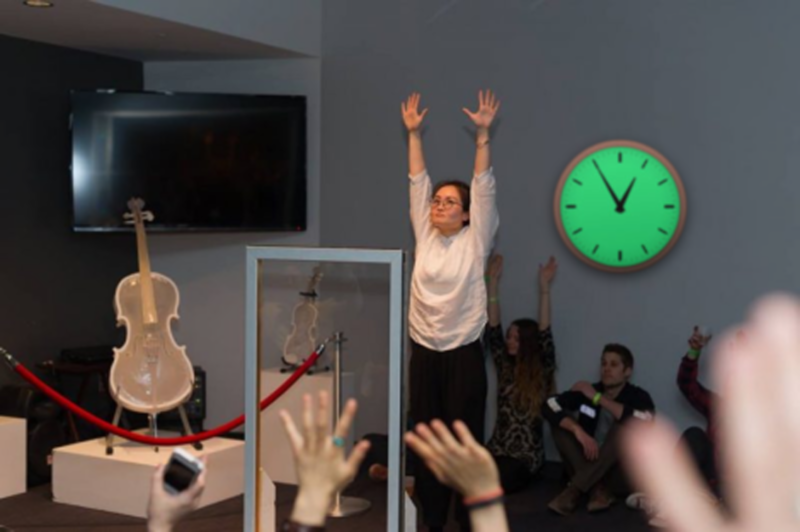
12:55
